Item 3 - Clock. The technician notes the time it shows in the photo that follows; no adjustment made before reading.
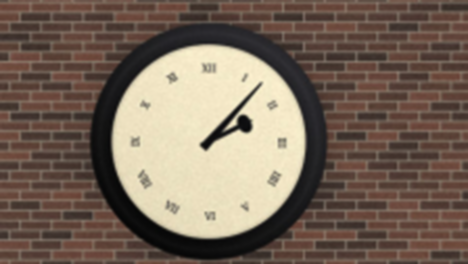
2:07
